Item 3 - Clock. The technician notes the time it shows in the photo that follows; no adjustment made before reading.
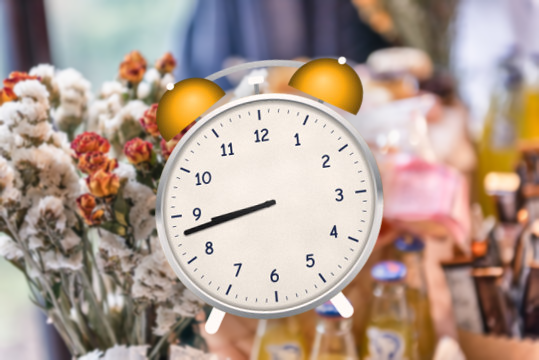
8:43
